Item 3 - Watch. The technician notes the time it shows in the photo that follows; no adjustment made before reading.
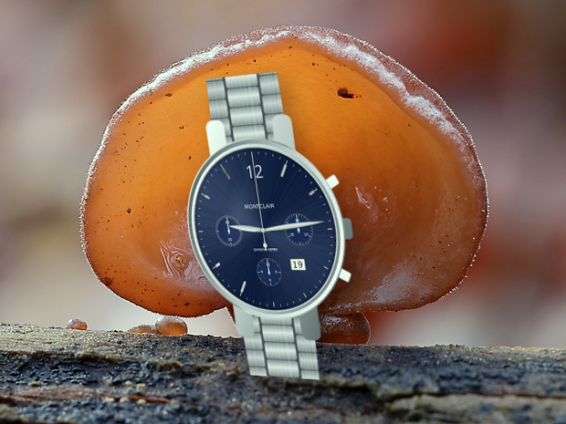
9:14
